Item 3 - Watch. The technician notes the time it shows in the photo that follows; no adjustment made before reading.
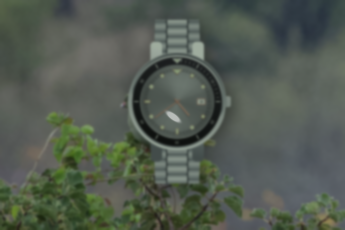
4:39
